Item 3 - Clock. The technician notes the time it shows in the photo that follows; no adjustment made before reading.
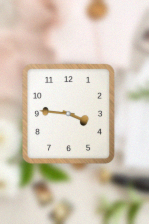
3:46
